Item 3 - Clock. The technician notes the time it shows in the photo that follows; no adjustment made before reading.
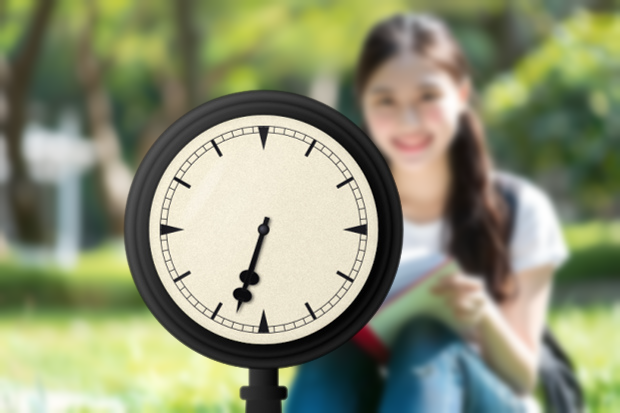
6:33
